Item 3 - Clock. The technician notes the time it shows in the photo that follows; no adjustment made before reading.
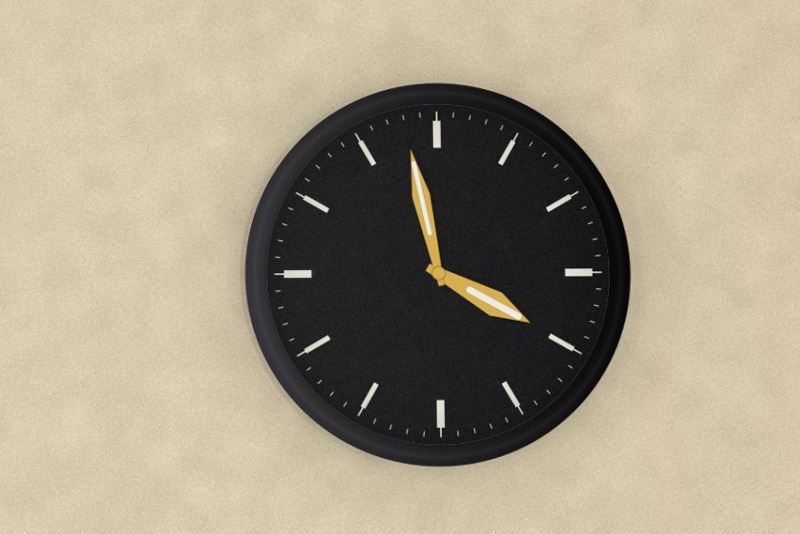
3:58
